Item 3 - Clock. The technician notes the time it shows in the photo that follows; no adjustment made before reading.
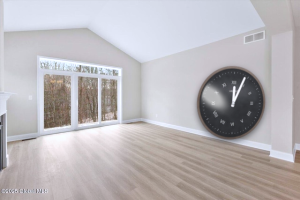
12:04
